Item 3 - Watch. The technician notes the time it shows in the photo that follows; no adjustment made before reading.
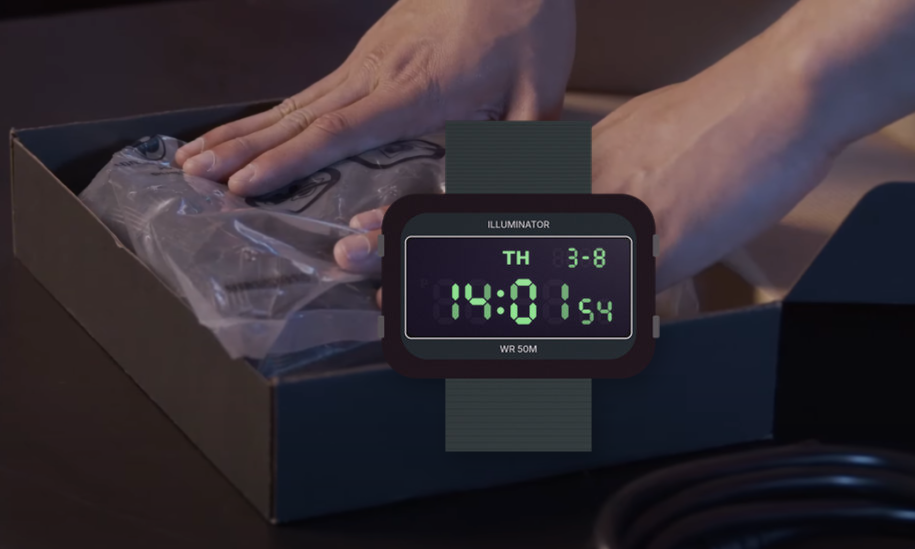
14:01:54
